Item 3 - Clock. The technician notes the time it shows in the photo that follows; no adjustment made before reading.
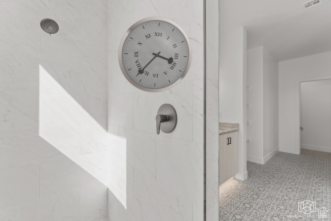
3:37
